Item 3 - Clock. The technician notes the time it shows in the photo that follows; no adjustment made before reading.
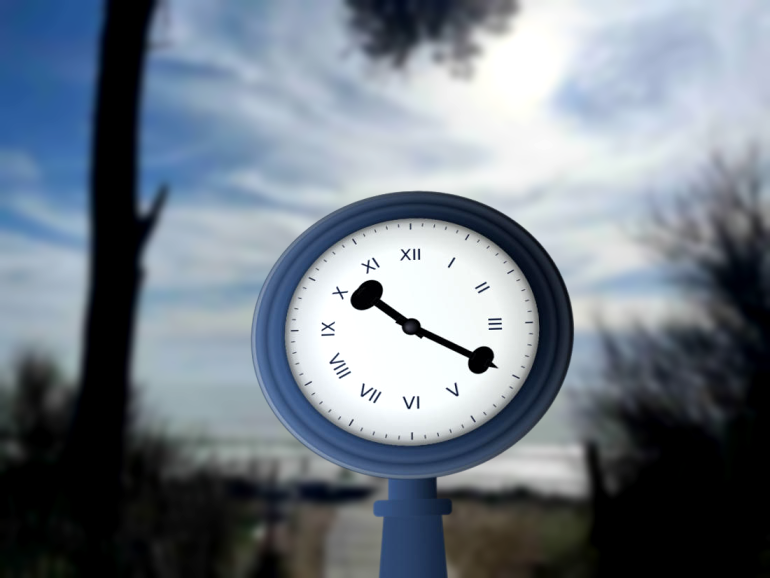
10:20
